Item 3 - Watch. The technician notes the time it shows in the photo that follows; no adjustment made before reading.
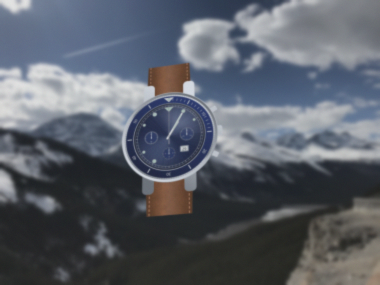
1:05
